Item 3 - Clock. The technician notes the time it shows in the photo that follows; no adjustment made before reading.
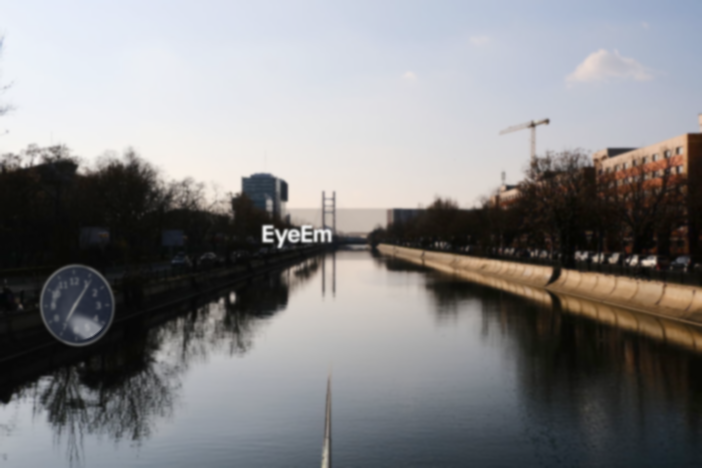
7:06
